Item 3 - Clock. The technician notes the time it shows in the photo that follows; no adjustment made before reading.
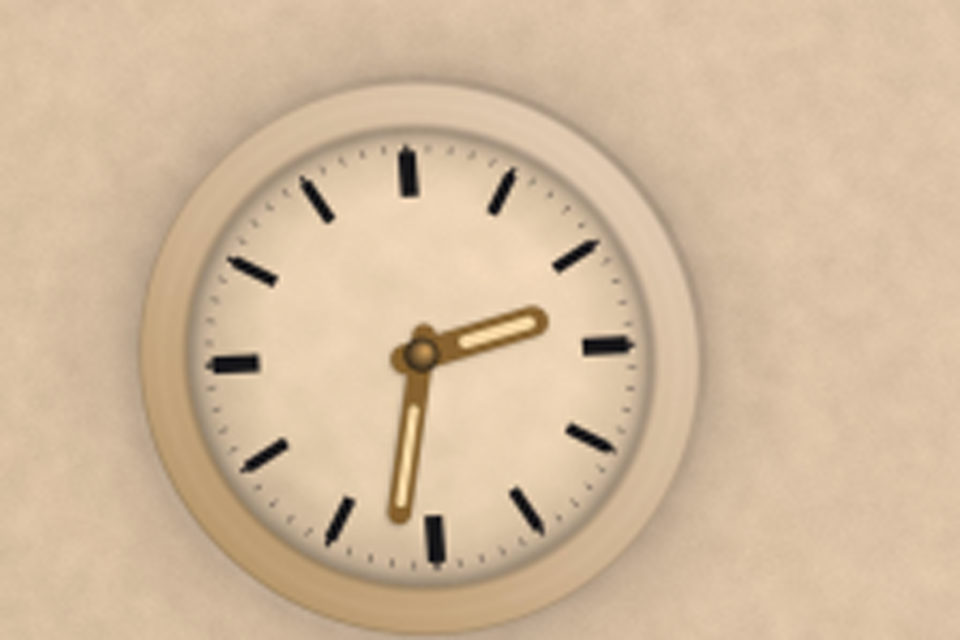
2:32
